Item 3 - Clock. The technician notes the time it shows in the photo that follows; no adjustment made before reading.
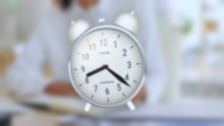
8:22
